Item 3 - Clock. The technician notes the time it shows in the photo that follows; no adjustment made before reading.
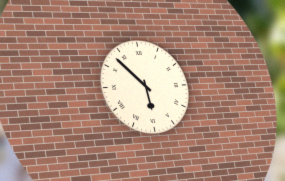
5:53
